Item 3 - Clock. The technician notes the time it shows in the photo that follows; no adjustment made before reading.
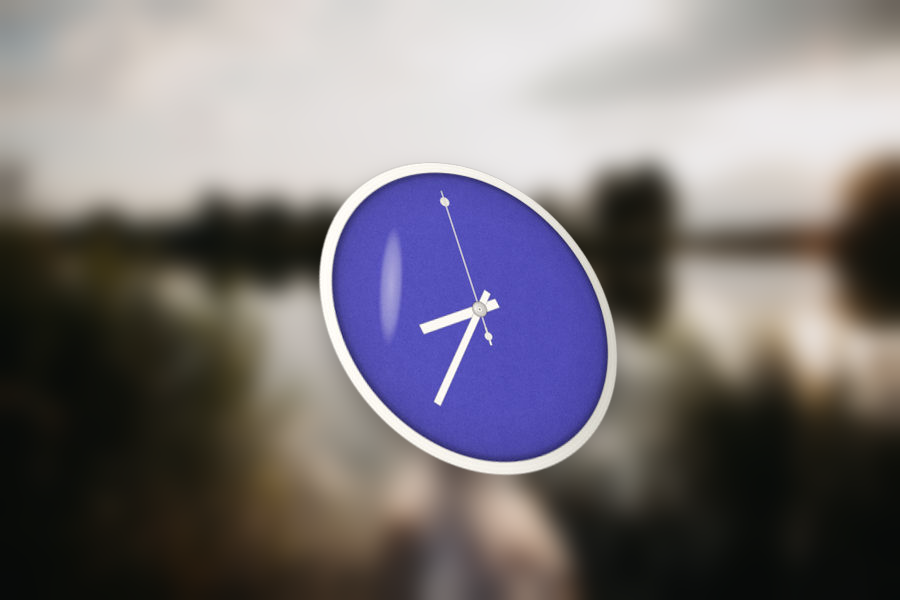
8:37:00
